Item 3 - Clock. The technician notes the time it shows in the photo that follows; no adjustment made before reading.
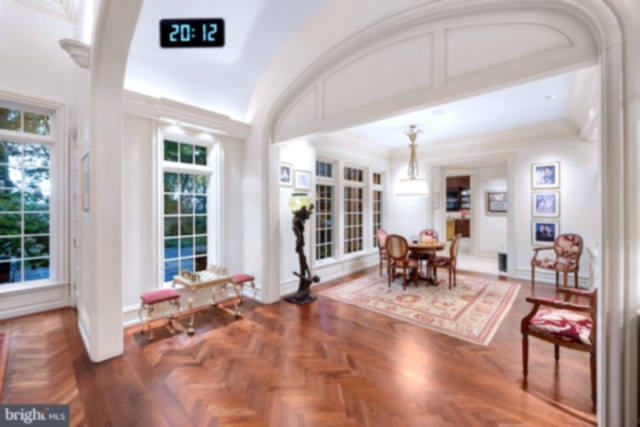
20:12
